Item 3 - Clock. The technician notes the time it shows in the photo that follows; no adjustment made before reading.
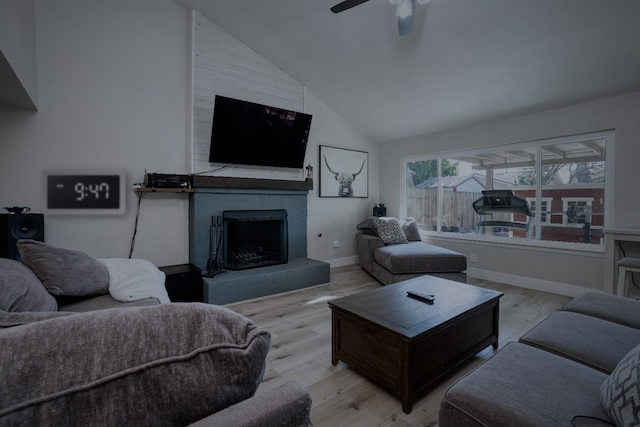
9:47
